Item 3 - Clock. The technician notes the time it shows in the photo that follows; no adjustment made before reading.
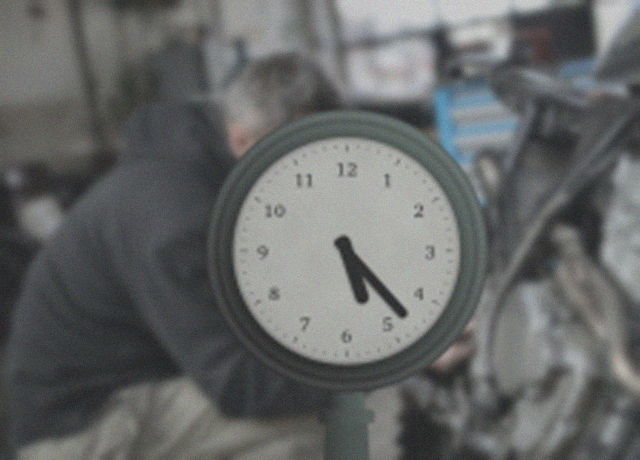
5:23
